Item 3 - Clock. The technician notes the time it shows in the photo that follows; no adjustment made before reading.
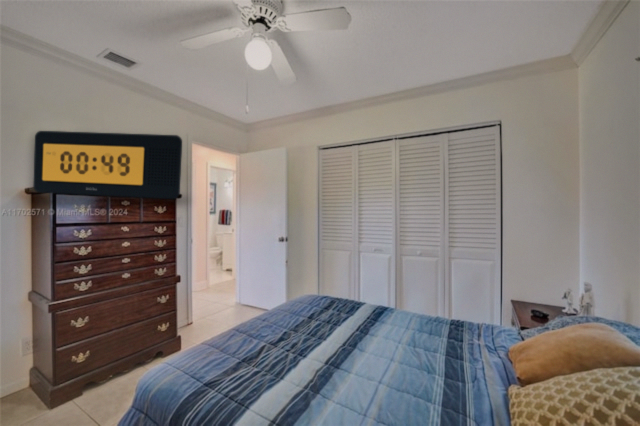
0:49
